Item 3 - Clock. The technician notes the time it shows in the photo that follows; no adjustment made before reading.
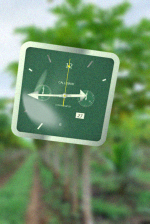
2:44
